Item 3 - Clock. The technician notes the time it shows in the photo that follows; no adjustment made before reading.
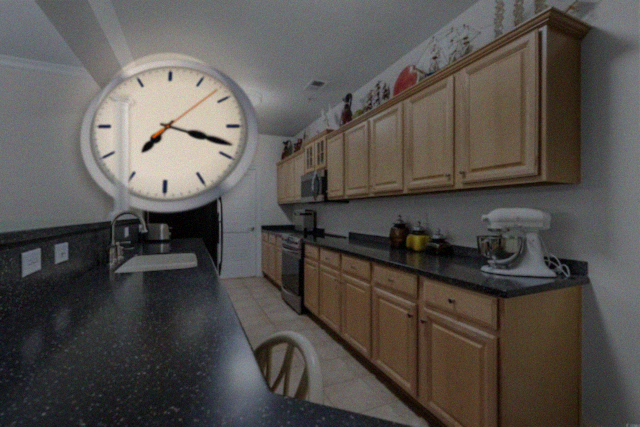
7:18:08
